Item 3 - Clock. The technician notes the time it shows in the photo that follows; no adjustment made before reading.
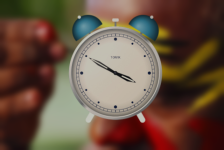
3:50
